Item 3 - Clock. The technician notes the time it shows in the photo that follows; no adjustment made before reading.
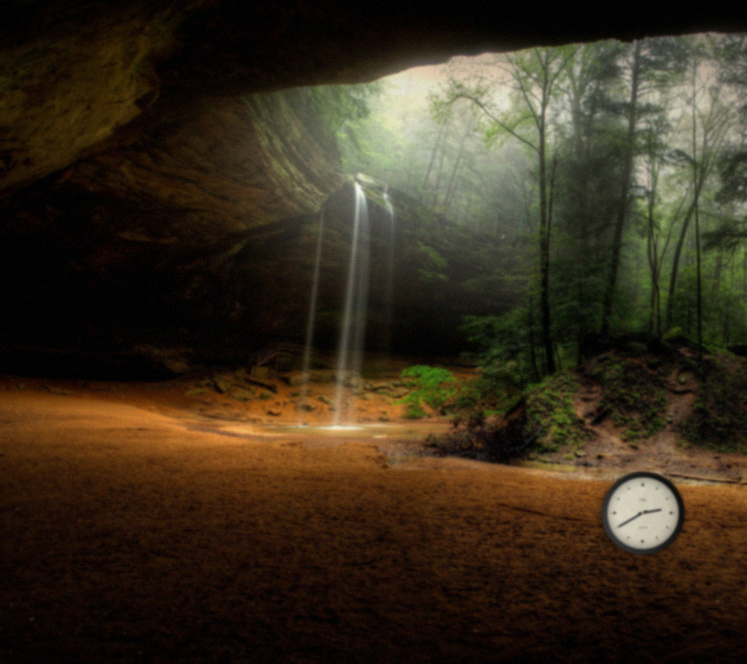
2:40
